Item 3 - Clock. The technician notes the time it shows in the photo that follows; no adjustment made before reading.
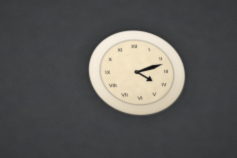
4:12
